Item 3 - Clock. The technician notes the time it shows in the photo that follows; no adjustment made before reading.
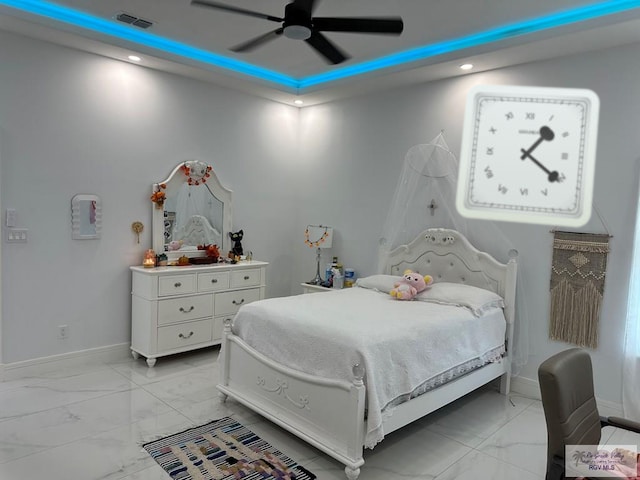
1:21
